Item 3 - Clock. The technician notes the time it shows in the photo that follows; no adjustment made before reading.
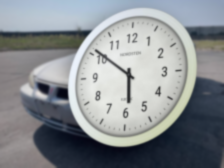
5:51
